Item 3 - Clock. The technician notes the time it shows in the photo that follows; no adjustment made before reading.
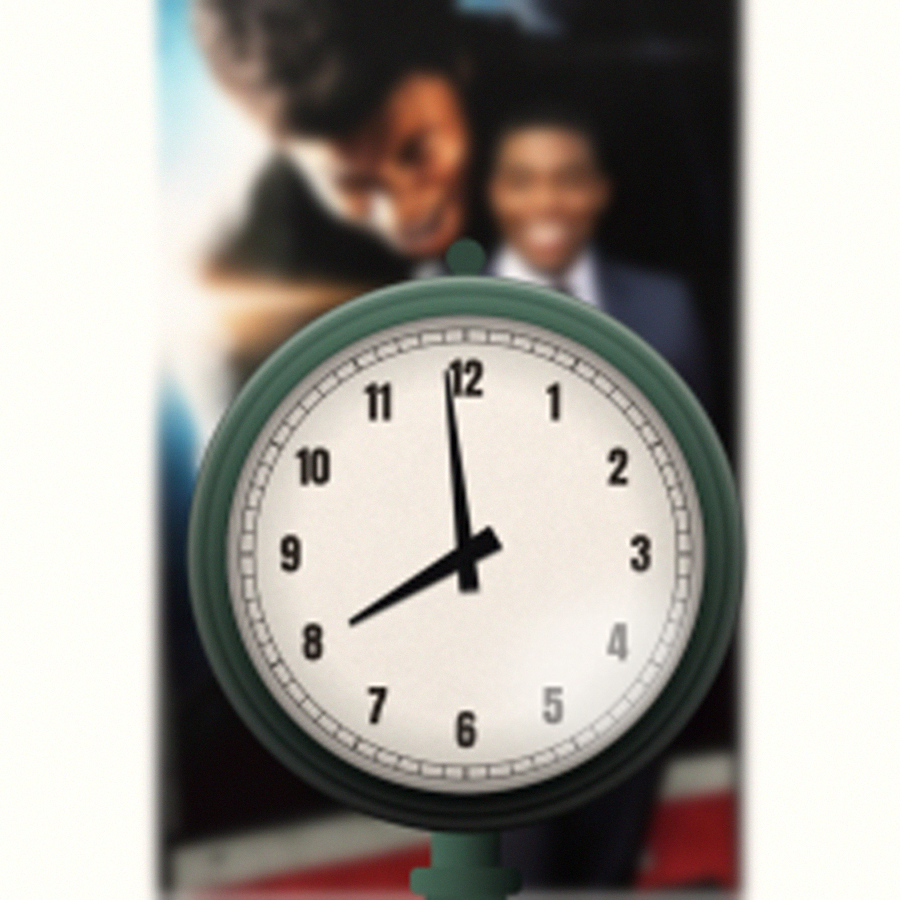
7:59
